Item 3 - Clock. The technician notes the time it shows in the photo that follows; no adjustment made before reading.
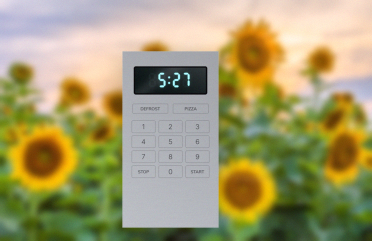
5:27
